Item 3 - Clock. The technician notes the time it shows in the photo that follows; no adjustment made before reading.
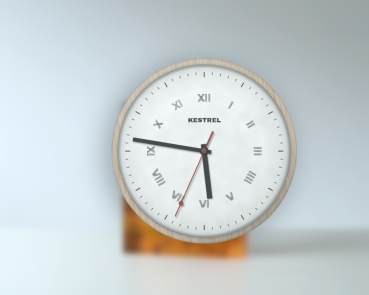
5:46:34
